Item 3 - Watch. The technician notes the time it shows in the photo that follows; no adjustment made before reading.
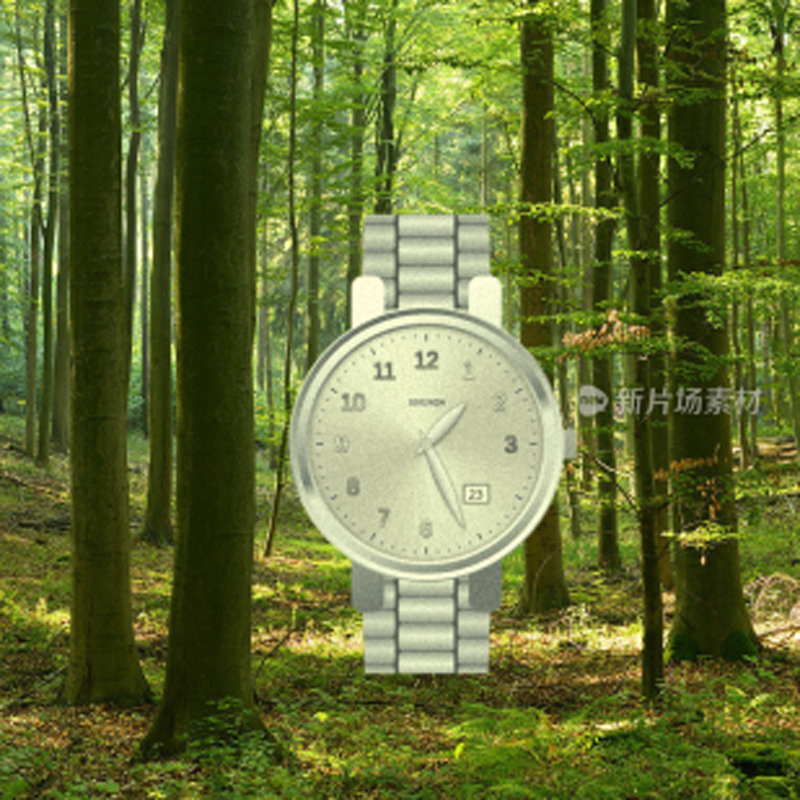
1:26
